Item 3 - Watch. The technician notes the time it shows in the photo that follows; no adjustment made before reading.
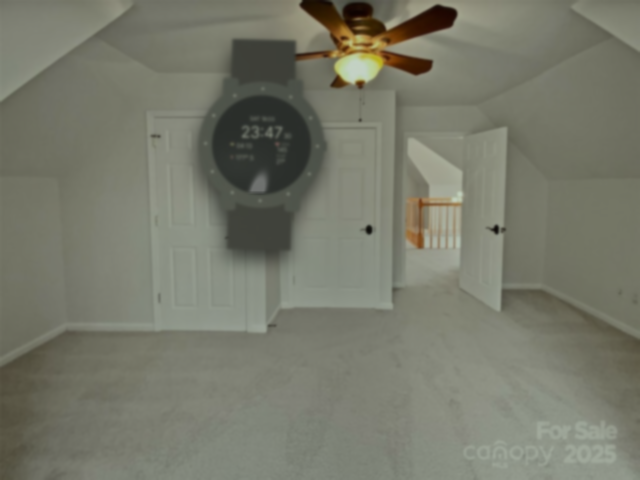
23:47
